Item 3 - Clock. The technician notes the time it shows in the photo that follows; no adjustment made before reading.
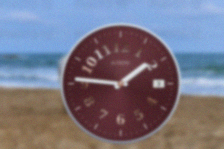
1:46
